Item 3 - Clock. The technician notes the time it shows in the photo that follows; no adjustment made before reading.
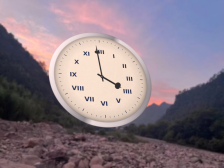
3:59
